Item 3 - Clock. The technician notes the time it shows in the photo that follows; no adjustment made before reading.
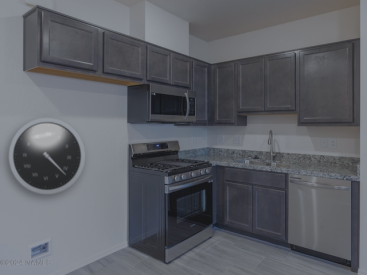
4:22
